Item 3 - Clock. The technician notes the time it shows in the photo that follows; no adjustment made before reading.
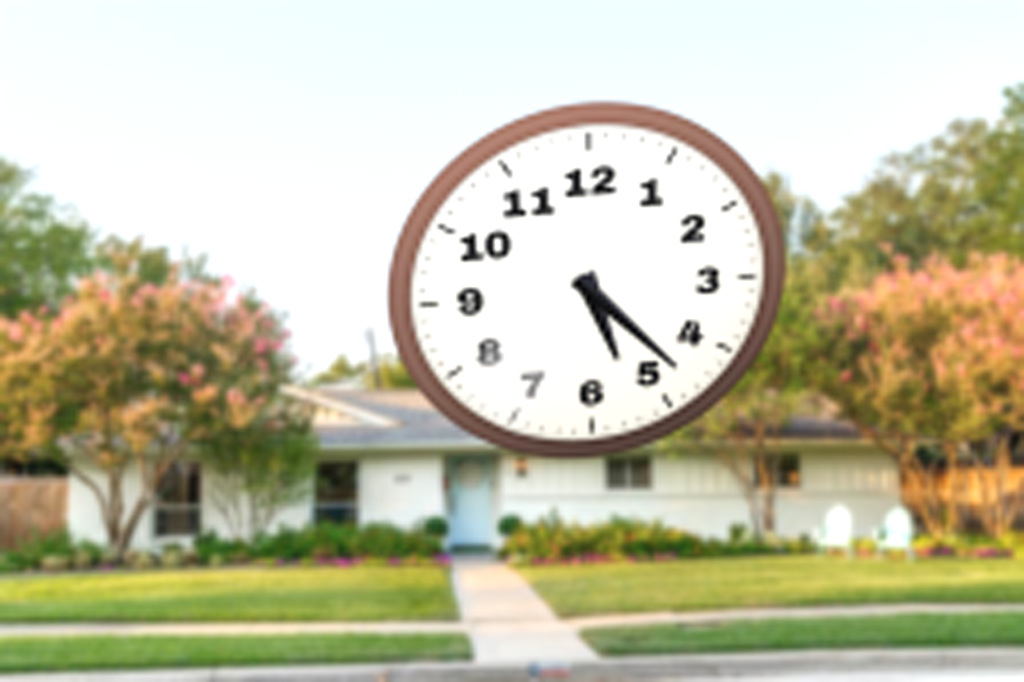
5:23
